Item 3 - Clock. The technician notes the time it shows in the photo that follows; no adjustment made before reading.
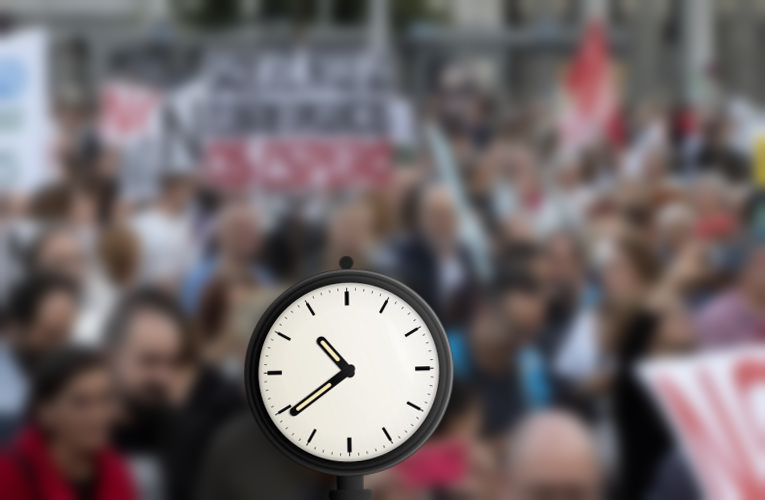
10:39
